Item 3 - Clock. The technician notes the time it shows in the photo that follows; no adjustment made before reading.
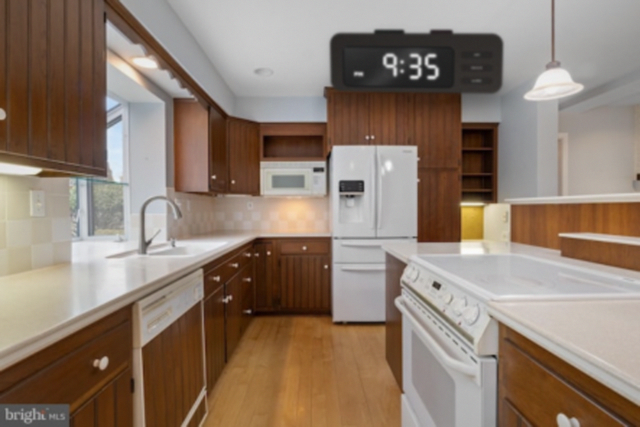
9:35
